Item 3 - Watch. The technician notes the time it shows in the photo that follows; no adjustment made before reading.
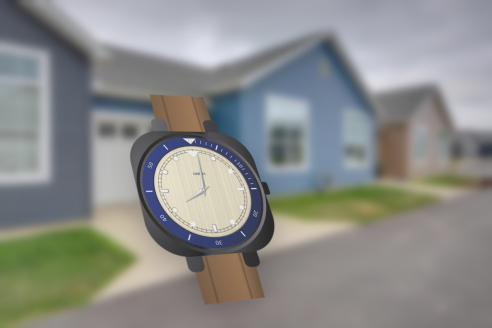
8:01
